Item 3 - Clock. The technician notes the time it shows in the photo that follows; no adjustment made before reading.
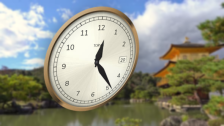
12:24
